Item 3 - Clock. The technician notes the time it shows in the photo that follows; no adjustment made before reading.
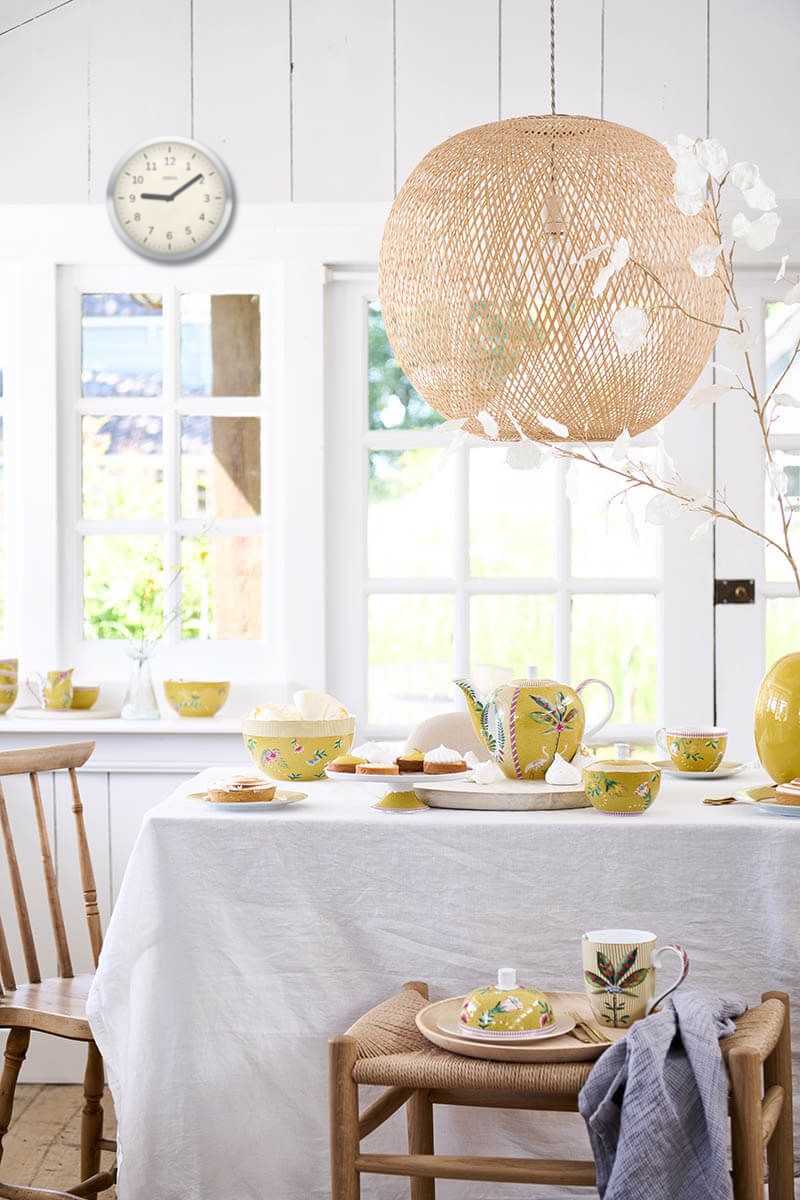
9:09
